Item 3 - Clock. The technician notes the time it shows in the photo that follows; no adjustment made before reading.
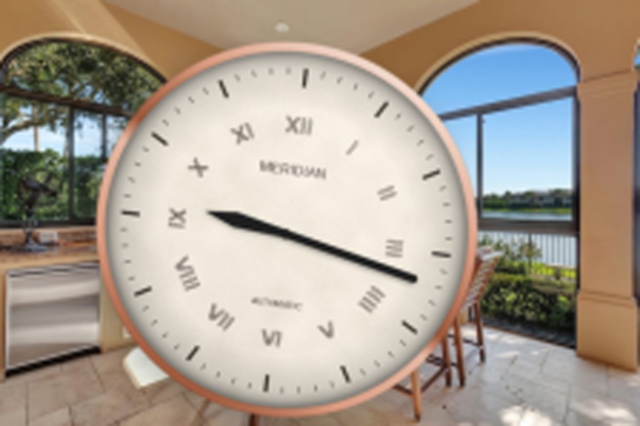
9:17
